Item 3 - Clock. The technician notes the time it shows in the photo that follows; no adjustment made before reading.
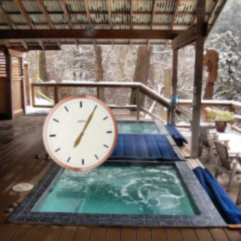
7:05
